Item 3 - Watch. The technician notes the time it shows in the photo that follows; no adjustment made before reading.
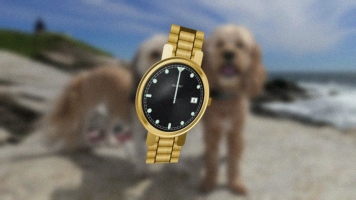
12:00
